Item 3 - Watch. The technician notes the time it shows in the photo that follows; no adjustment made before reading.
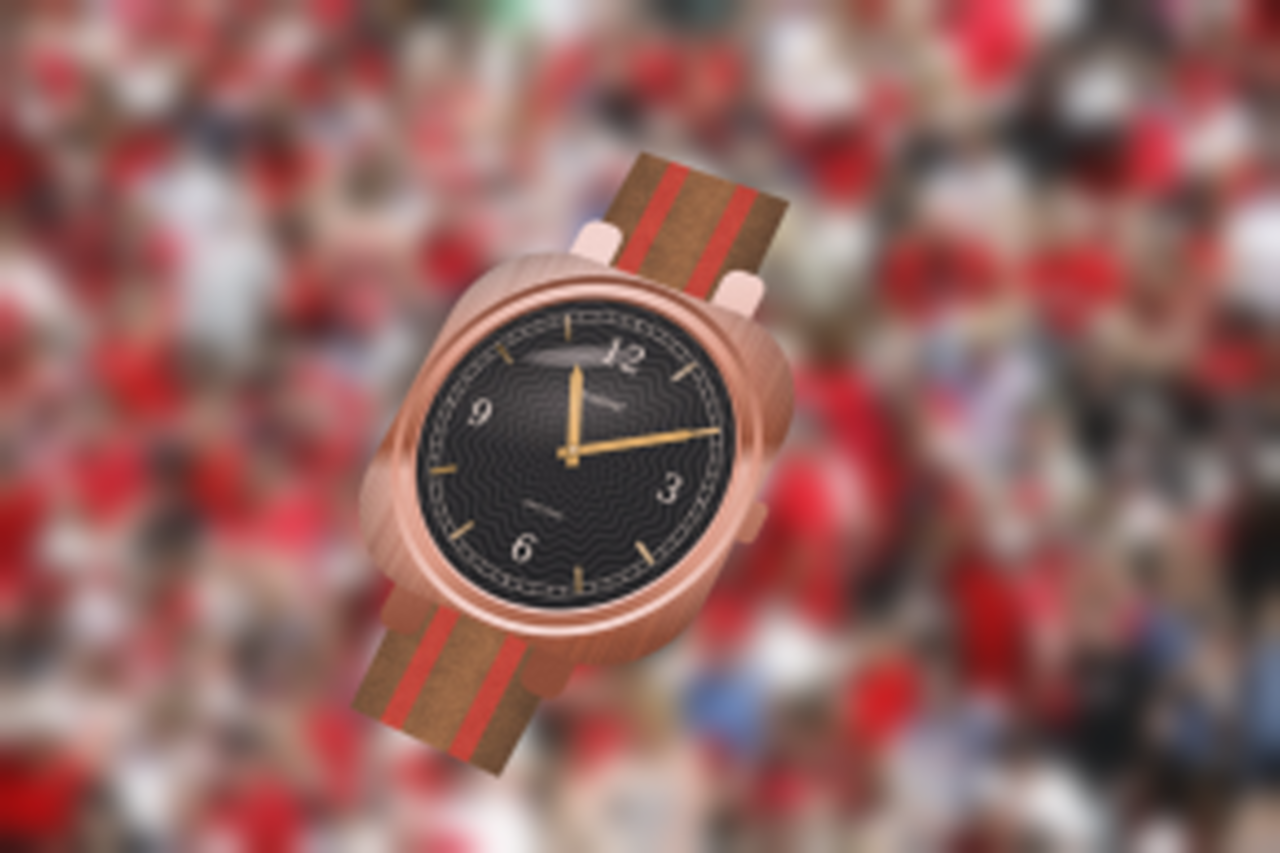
11:10
